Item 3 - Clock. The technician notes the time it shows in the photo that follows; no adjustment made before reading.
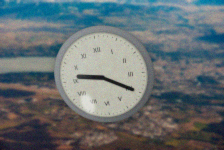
9:20
